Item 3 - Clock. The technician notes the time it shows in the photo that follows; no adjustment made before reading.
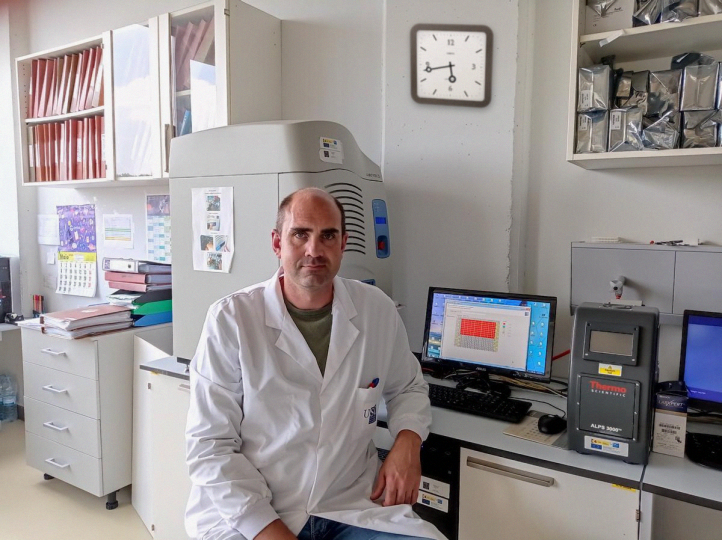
5:43
